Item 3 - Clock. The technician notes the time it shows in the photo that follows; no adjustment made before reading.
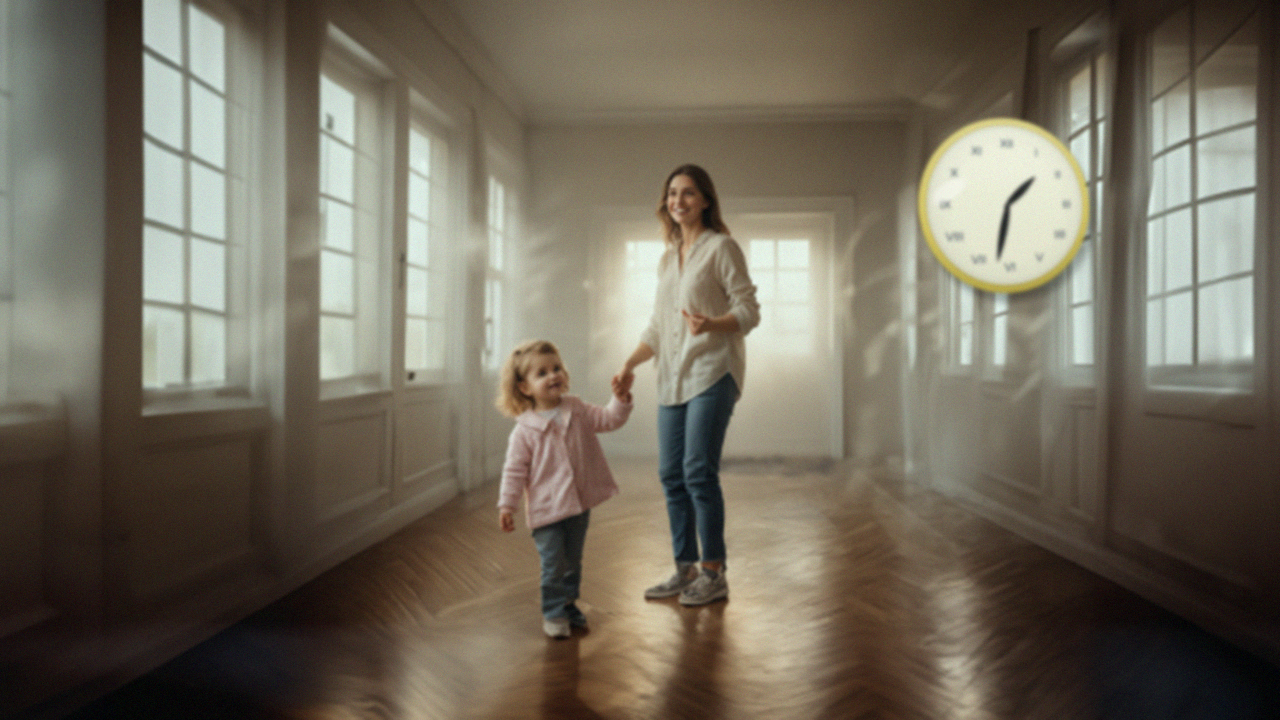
1:32
